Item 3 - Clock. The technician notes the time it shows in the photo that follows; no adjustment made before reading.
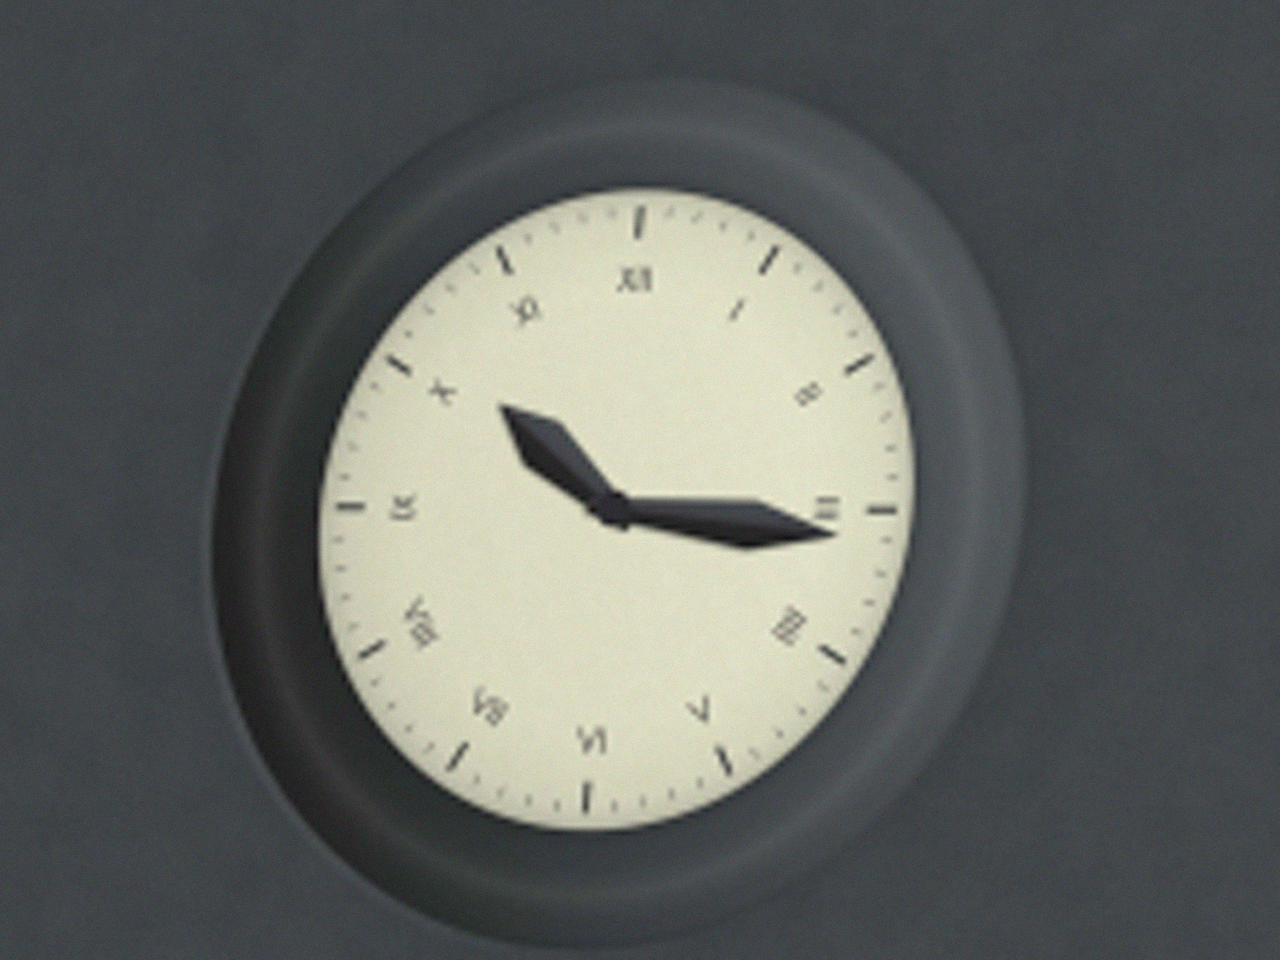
10:16
